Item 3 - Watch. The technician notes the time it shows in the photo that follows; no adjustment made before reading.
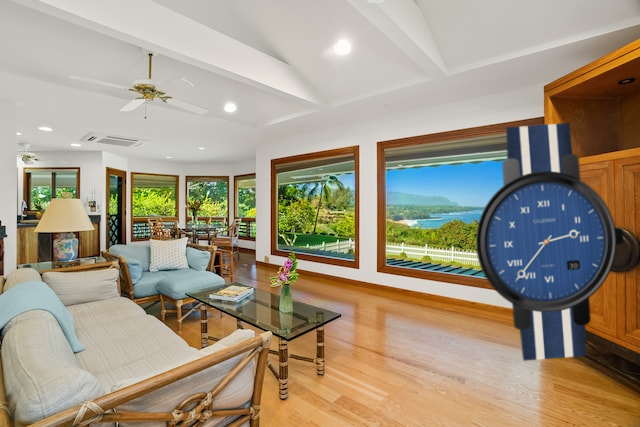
2:37
